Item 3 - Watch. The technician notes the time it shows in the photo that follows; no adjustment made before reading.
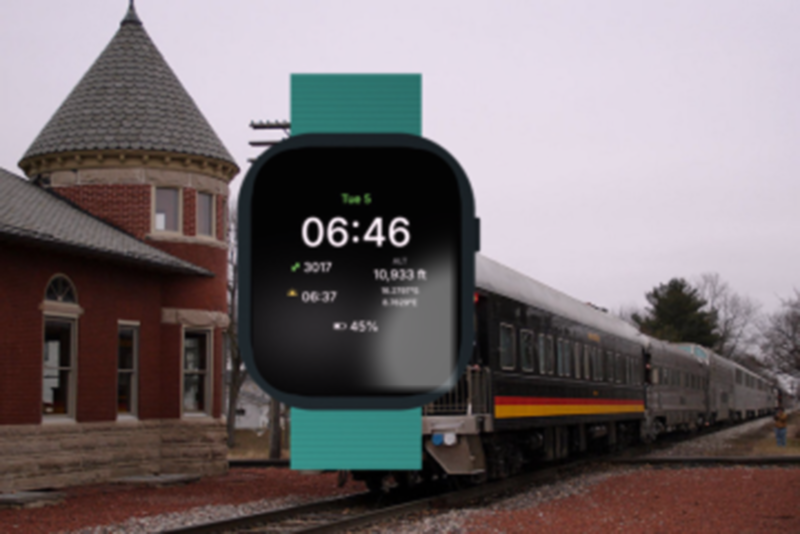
6:46
